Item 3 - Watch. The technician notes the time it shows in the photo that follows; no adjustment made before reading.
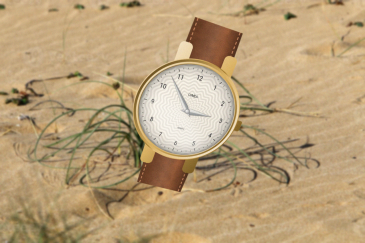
2:53
